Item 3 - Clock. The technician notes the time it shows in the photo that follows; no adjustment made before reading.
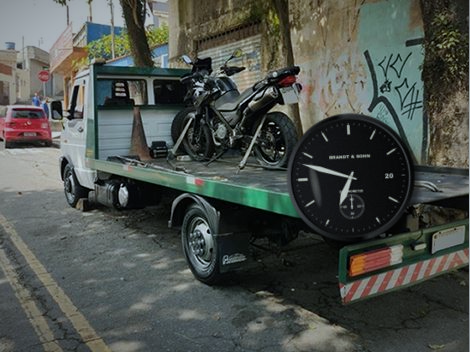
6:48
